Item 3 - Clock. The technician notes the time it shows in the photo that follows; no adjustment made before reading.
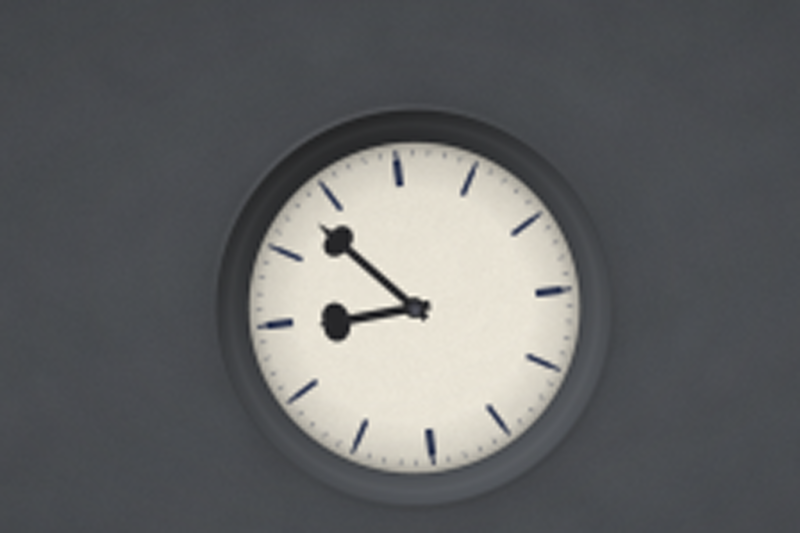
8:53
